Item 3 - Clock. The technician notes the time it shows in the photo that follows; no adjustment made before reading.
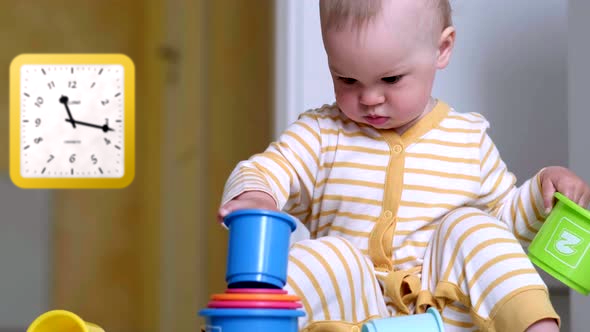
11:17
